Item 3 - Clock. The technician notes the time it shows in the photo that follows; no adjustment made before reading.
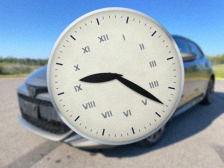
9:23
